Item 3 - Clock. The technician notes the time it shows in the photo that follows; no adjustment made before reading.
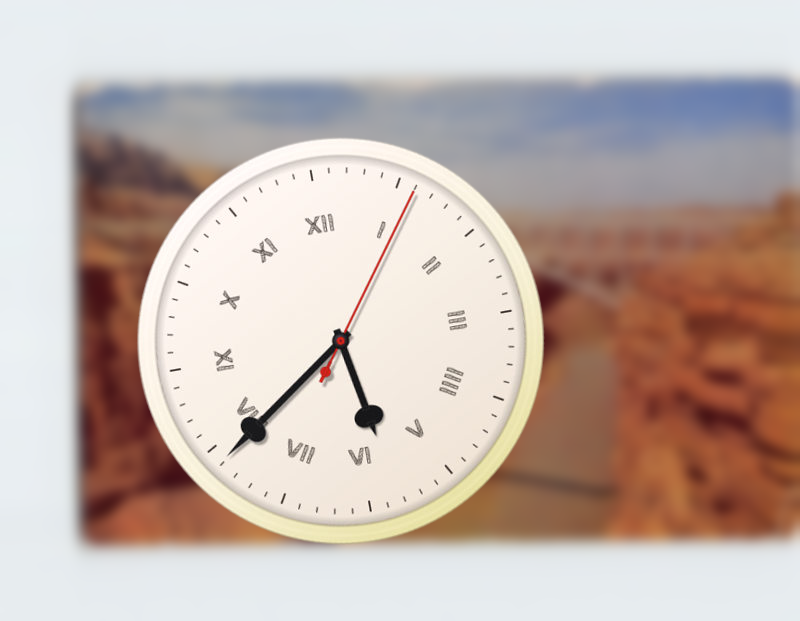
5:39:06
